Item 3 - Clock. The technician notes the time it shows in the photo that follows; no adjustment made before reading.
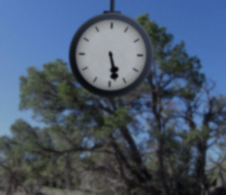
5:28
